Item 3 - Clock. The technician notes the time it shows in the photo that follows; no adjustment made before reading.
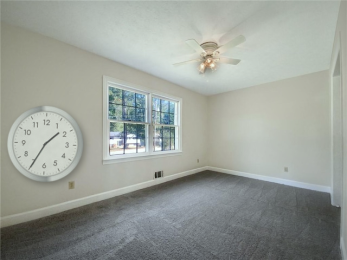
1:35
